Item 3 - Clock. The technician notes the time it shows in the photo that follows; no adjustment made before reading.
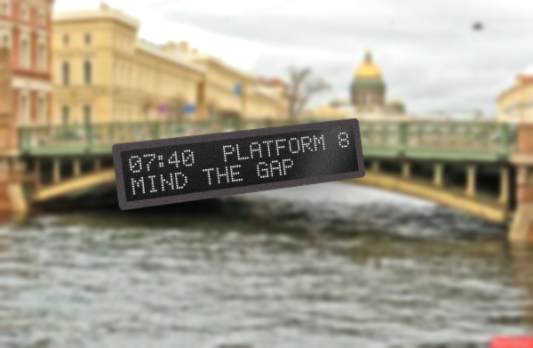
7:40
